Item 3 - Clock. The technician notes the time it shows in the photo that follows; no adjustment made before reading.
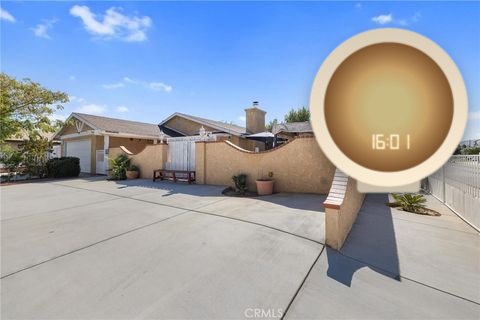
16:01
